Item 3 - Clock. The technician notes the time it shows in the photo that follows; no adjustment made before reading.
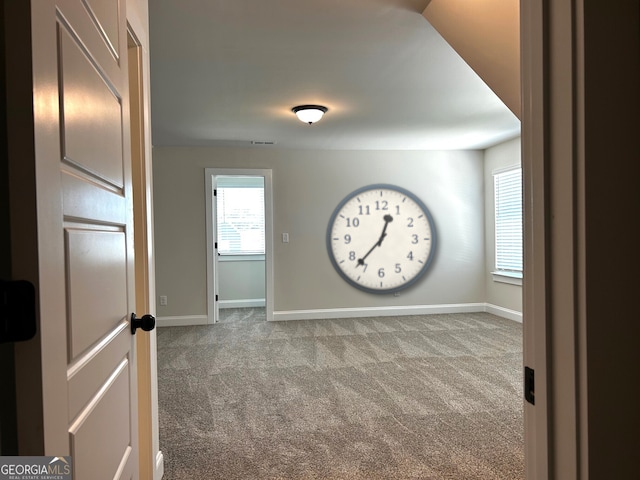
12:37
